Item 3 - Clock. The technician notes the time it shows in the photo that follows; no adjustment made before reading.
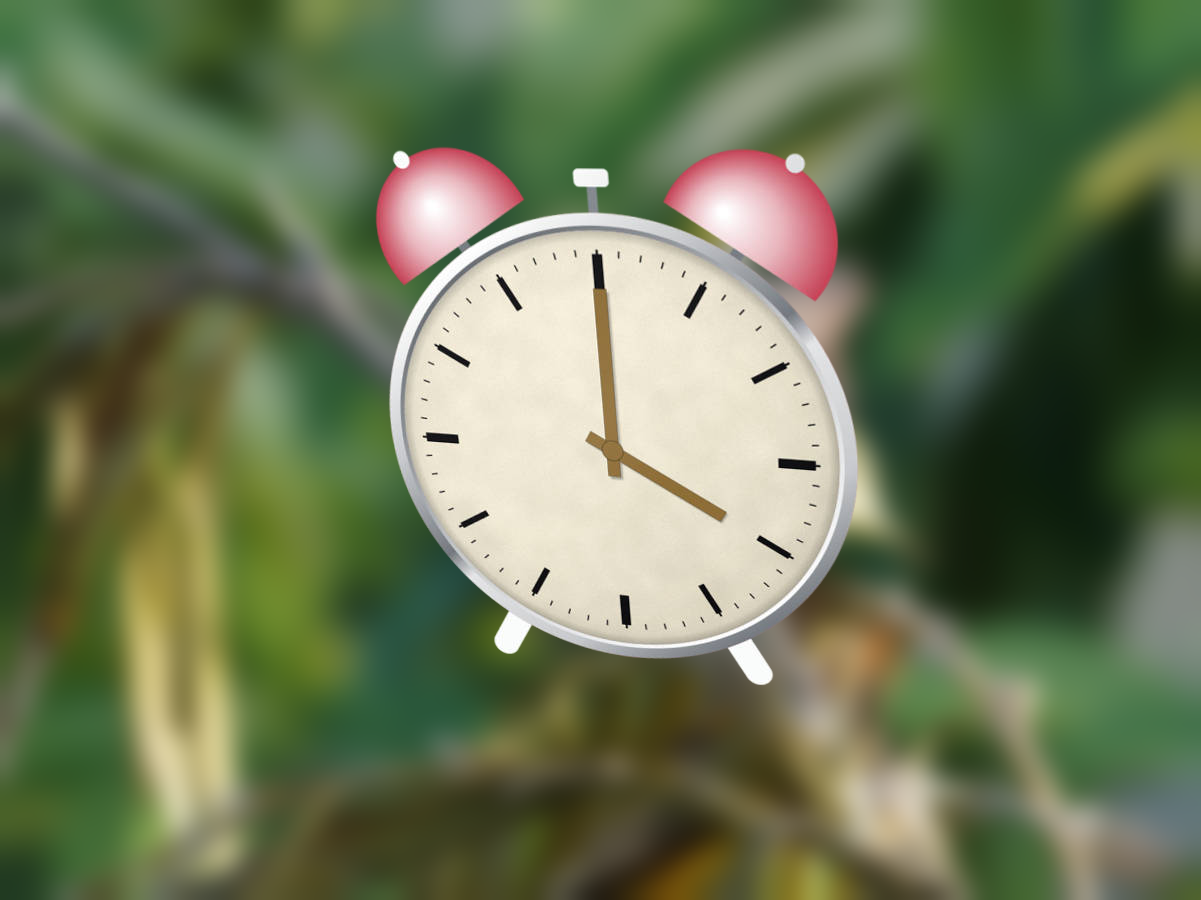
4:00
